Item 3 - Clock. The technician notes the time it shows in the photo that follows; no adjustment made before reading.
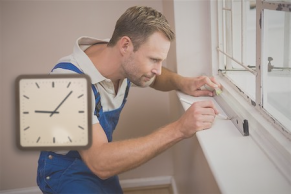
9:07
